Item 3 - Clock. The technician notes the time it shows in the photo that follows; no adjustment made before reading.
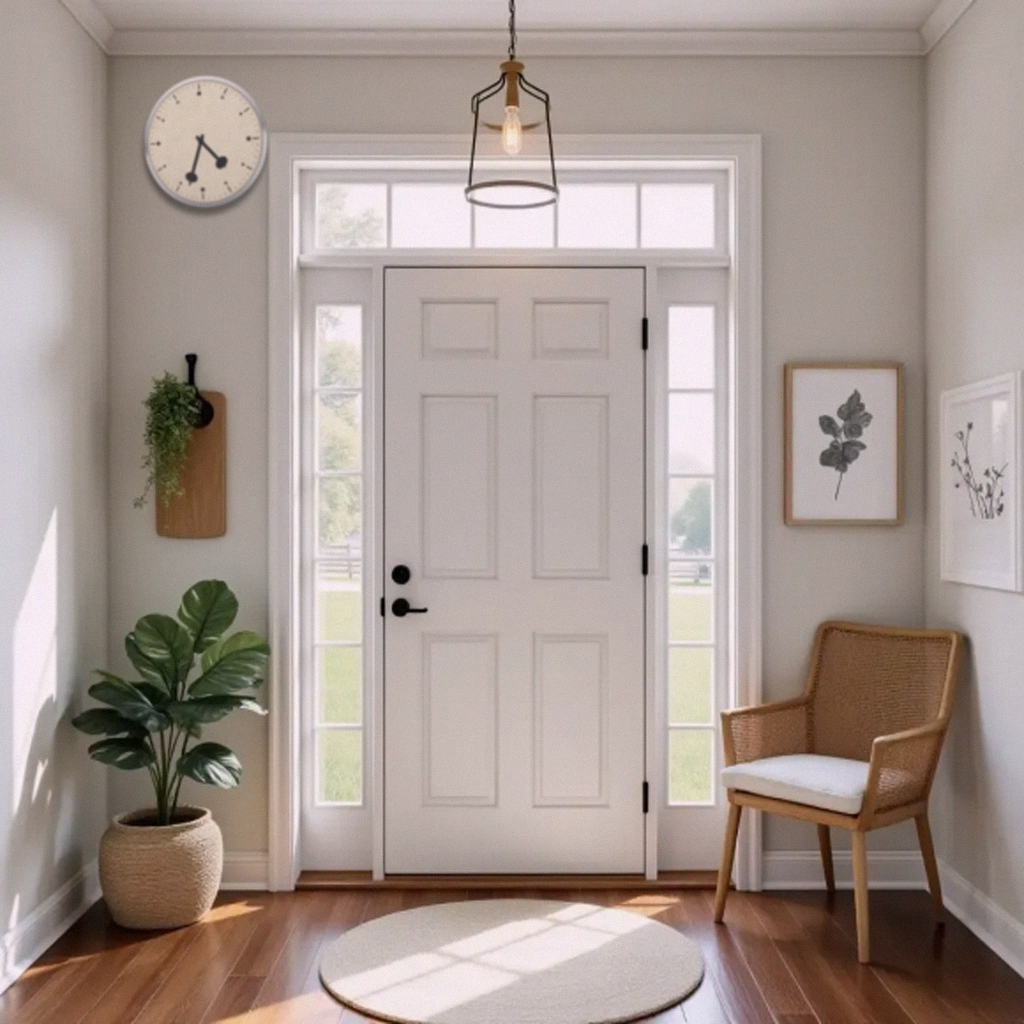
4:33
